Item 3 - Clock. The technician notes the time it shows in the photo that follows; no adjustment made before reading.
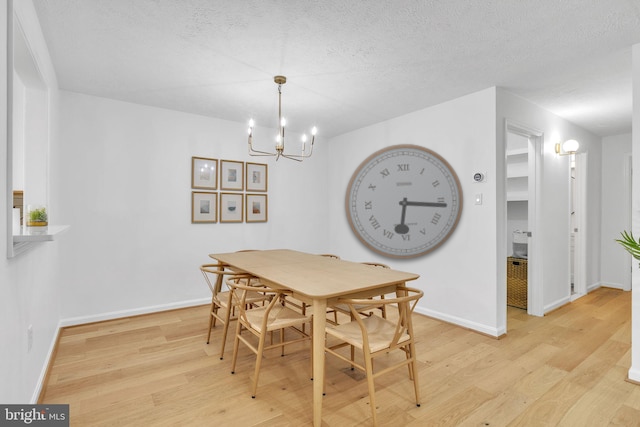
6:16
